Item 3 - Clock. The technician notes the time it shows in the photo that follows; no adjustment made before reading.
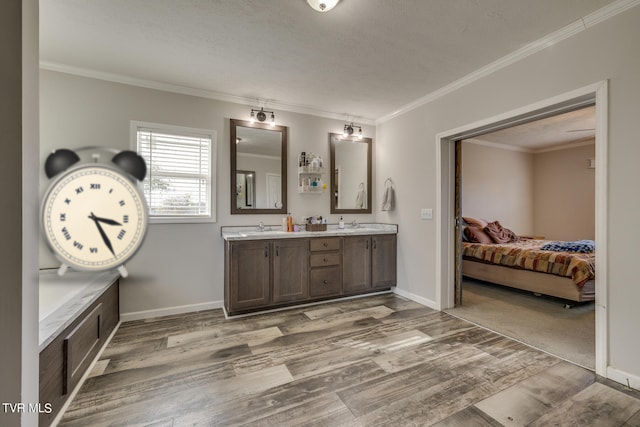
3:25
